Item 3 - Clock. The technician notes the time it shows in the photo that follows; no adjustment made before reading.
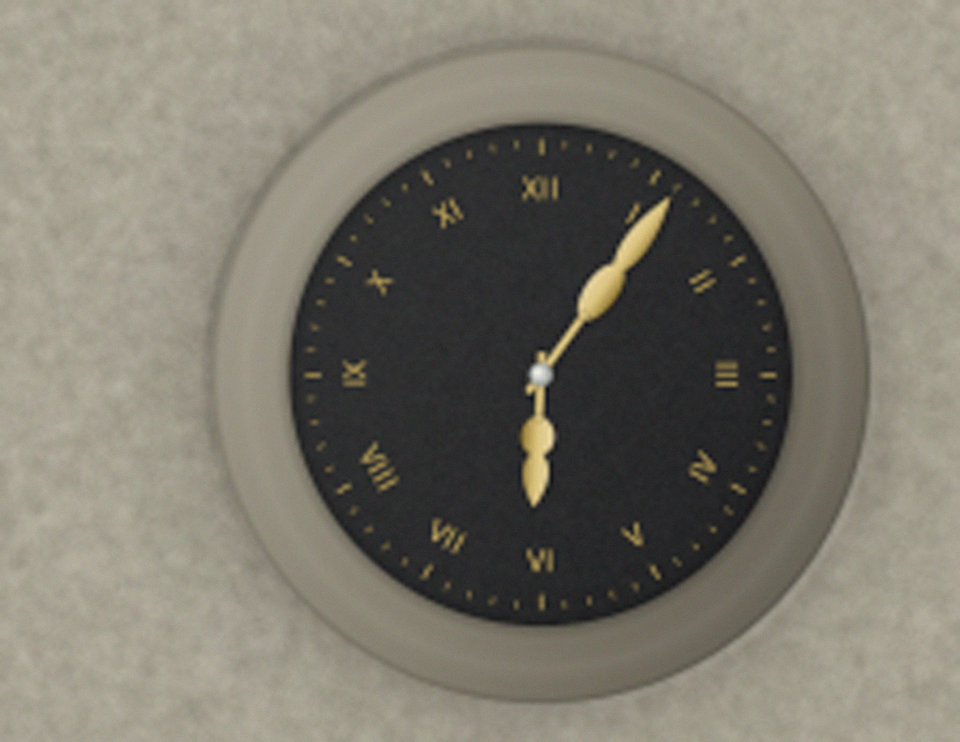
6:06
